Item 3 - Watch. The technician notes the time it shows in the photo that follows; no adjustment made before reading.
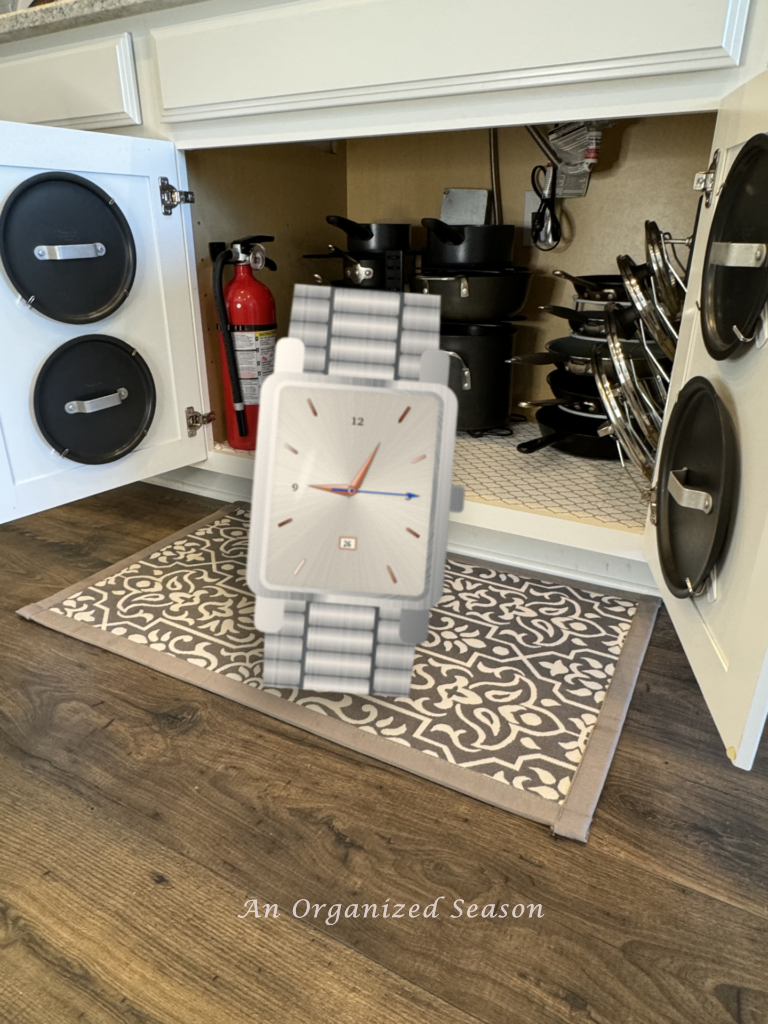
9:04:15
